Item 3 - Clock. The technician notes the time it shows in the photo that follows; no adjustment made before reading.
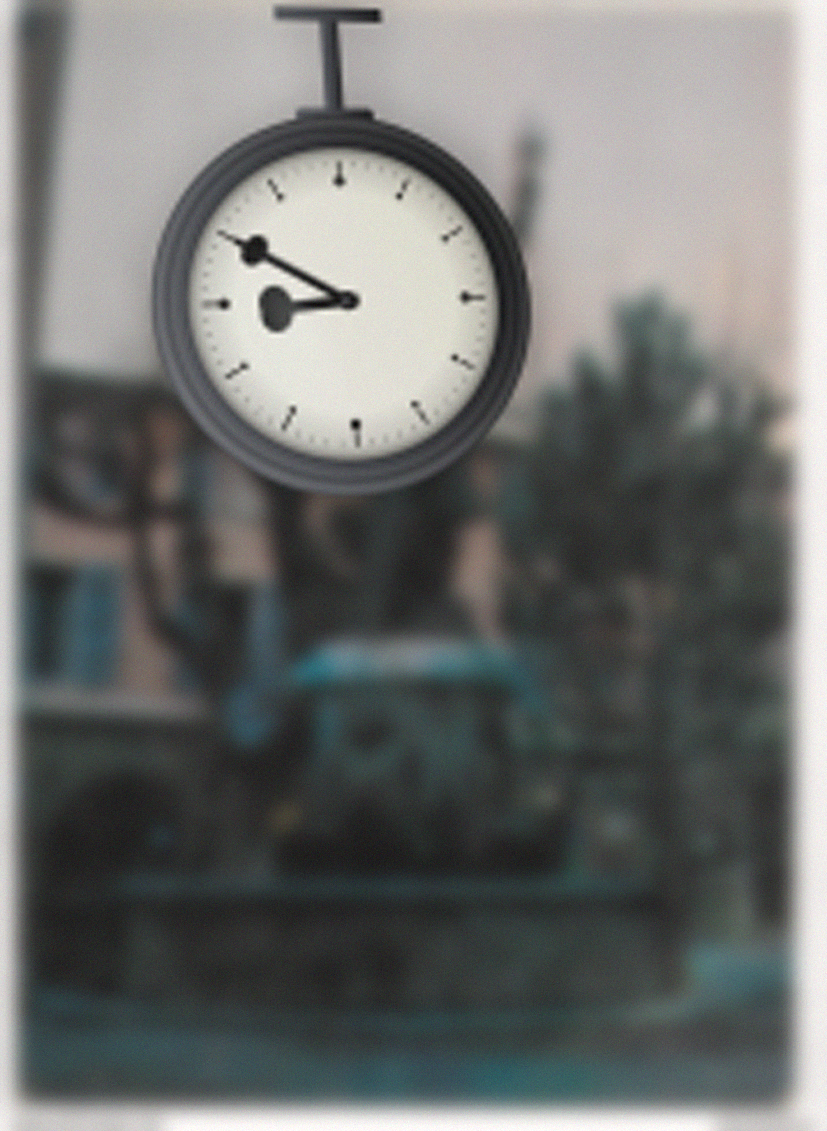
8:50
